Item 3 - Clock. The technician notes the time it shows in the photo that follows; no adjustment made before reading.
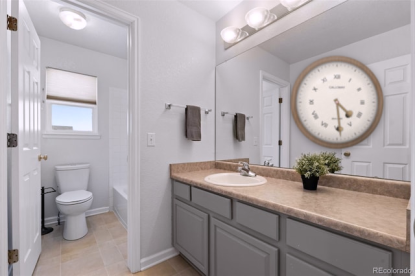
4:29
